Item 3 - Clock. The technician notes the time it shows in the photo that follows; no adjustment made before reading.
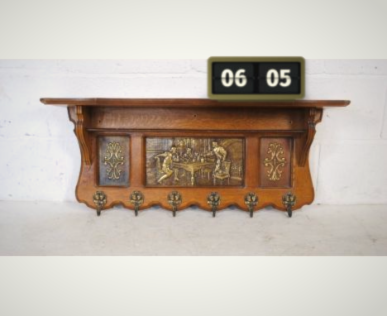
6:05
